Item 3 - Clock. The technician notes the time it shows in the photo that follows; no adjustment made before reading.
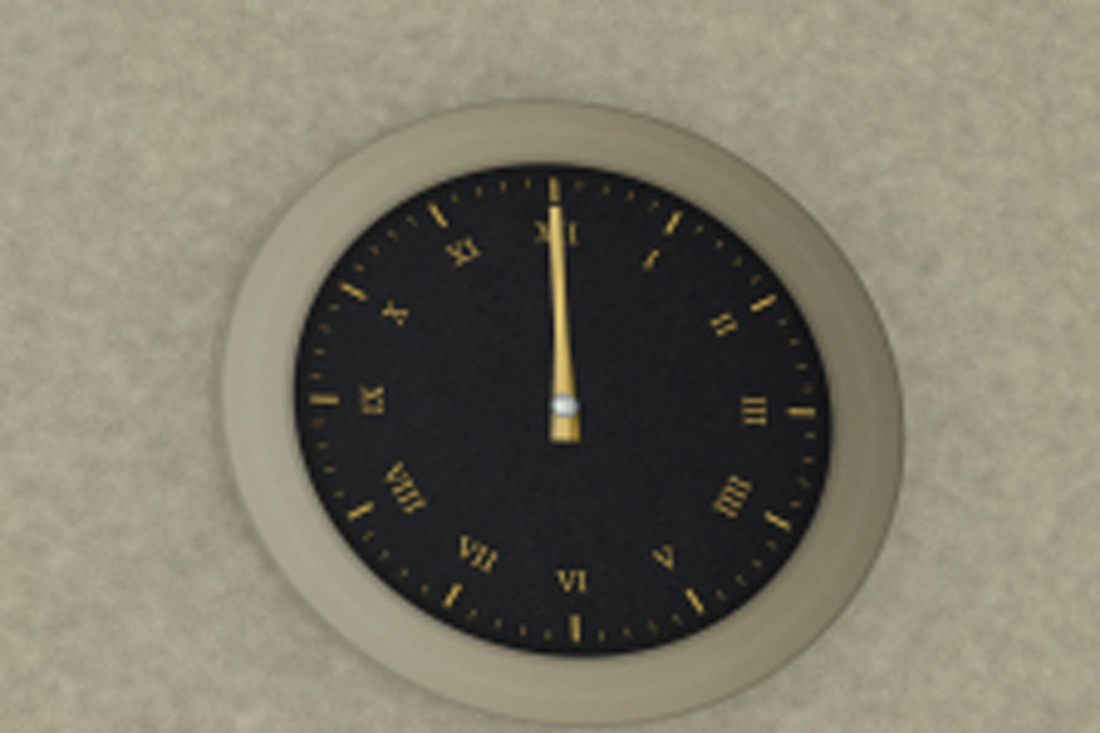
12:00
